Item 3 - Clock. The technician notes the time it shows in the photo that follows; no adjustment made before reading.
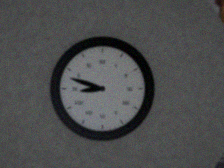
8:48
